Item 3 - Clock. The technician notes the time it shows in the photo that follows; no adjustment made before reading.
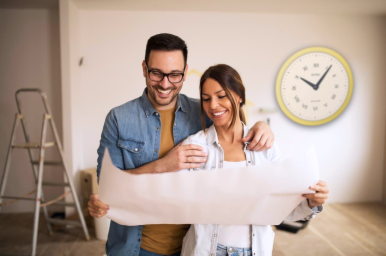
10:06
